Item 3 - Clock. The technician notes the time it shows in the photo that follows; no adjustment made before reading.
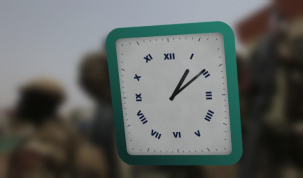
1:09
